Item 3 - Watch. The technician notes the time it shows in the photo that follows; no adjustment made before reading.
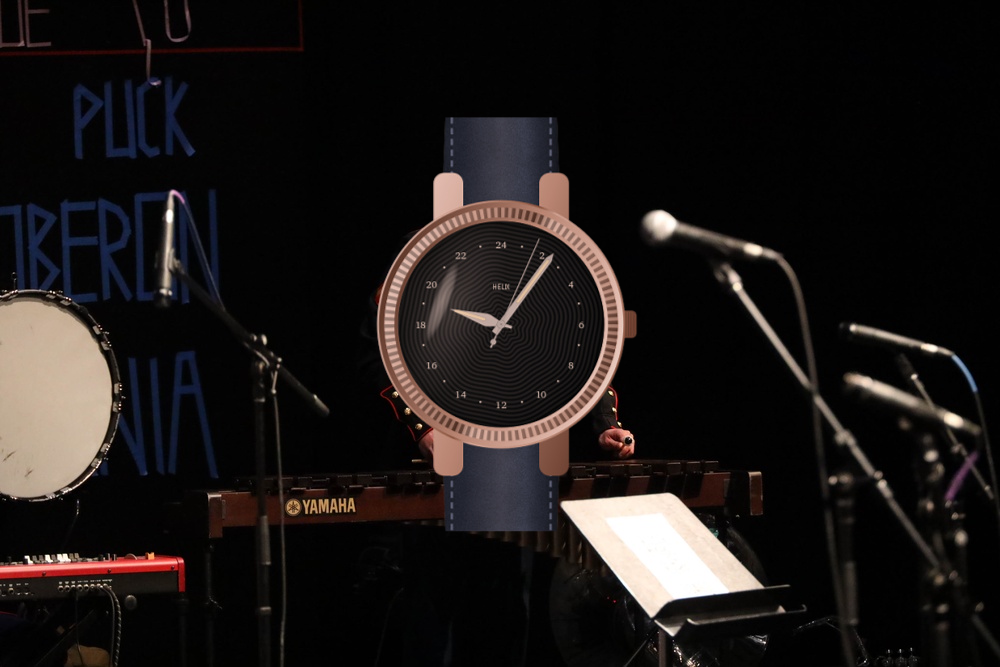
19:06:04
